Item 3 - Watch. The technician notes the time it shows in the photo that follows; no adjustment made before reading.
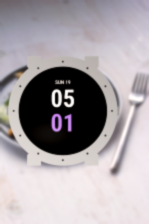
5:01
